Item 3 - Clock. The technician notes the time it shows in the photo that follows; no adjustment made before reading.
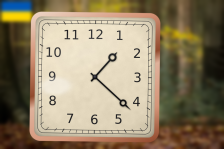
1:22
